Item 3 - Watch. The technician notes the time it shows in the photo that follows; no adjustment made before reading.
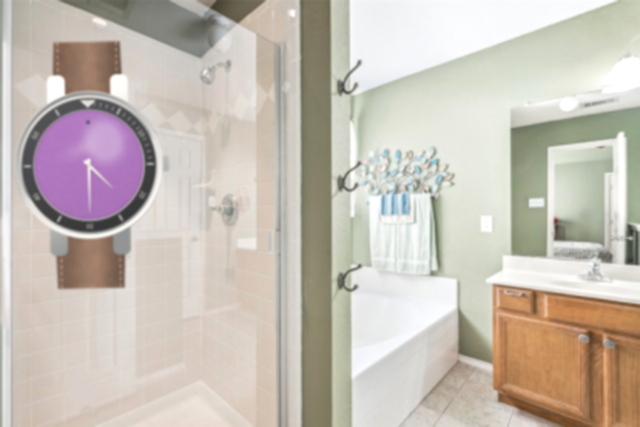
4:30
